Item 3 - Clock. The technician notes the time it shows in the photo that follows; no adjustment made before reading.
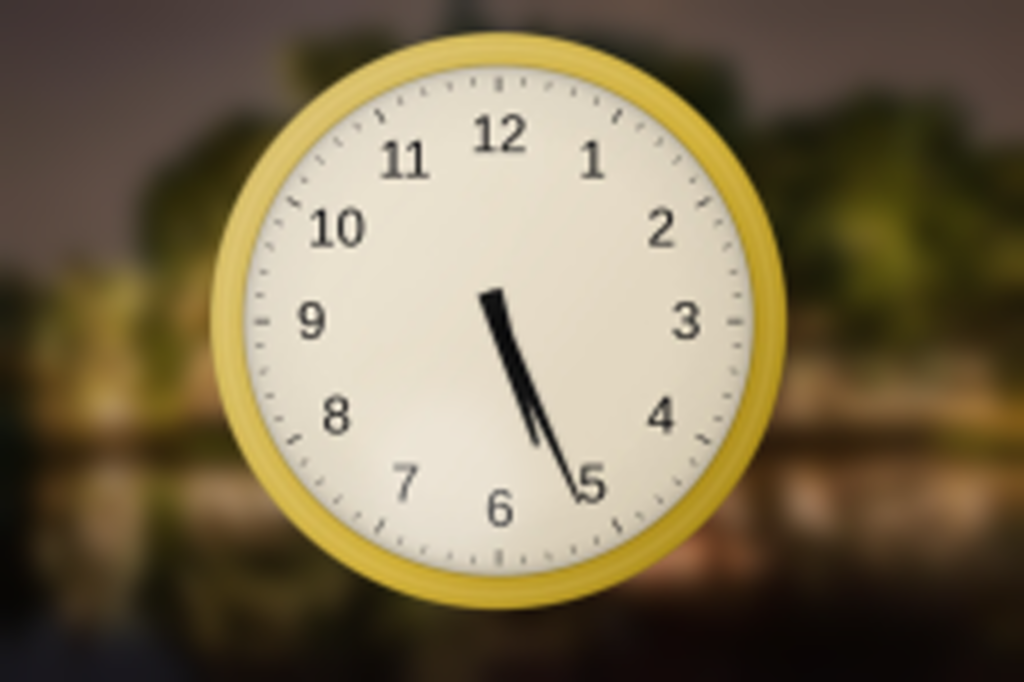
5:26
